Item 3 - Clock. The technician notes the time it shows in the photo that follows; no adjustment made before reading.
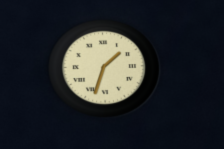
1:33
